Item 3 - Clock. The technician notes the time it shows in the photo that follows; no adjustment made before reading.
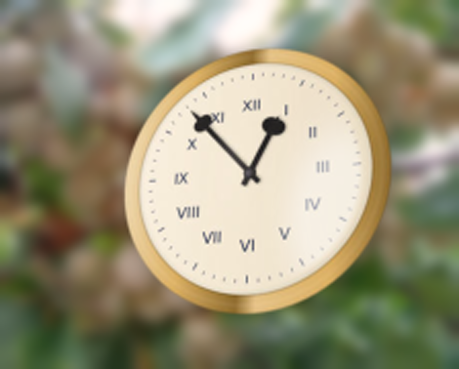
12:53
